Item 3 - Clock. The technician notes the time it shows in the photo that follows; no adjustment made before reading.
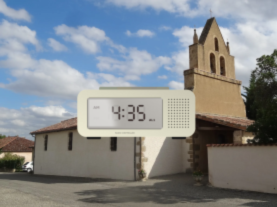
4:35
